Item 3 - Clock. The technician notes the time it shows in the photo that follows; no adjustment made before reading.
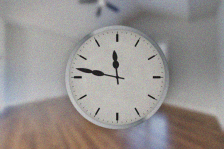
11:47
